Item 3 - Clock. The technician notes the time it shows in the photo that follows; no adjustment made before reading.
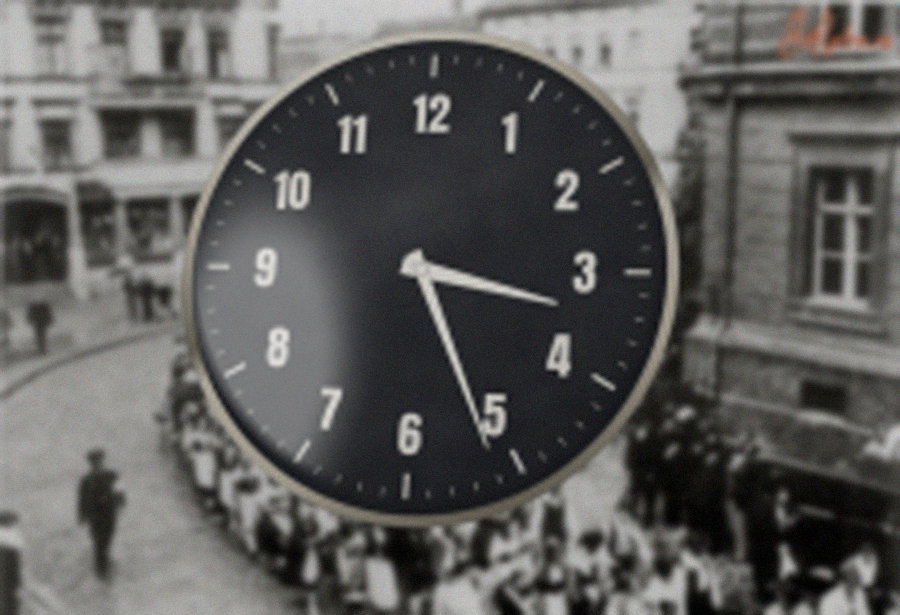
3:26
